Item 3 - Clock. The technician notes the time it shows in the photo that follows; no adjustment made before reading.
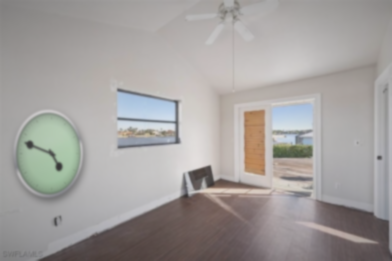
4:48
